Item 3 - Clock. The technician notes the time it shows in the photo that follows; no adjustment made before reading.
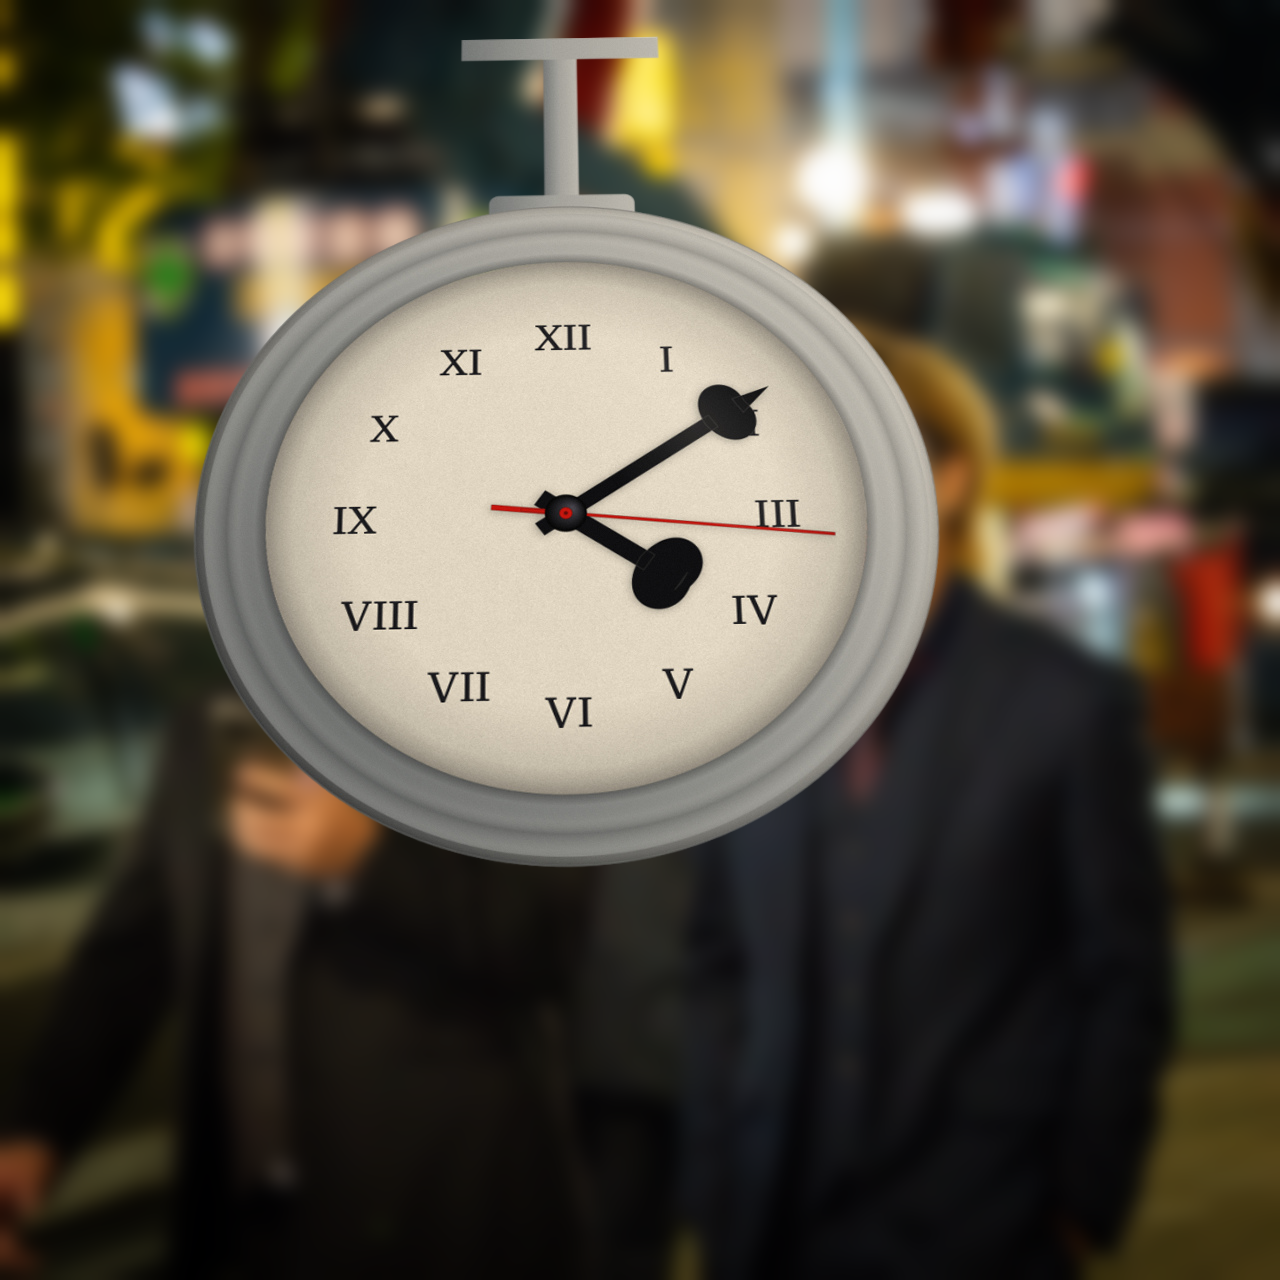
4:09:16
